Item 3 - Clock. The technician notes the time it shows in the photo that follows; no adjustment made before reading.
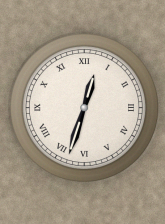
12:33
